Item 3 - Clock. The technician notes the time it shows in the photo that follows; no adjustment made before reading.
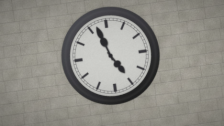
4:57
